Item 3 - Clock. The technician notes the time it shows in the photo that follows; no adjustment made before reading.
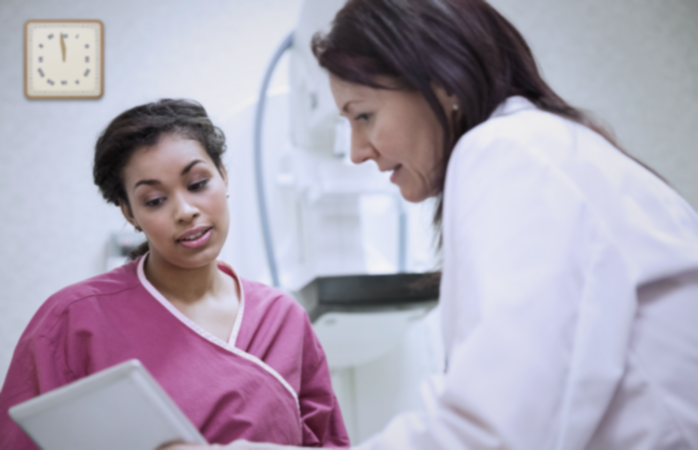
11:59
